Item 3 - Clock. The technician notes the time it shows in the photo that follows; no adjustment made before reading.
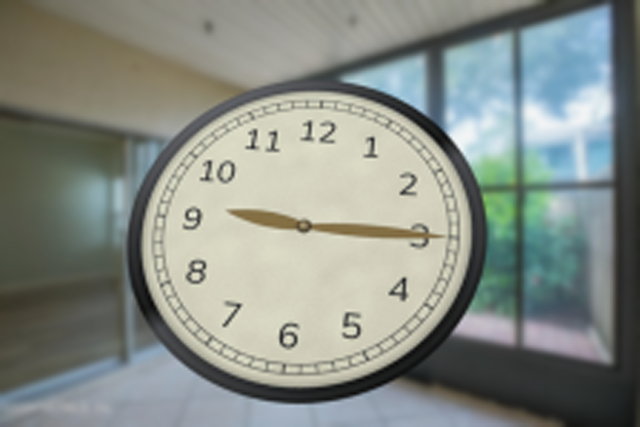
9:15
